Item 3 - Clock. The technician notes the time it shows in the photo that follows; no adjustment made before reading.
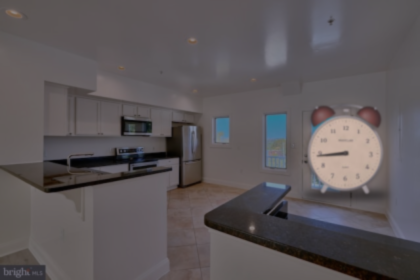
8:44
